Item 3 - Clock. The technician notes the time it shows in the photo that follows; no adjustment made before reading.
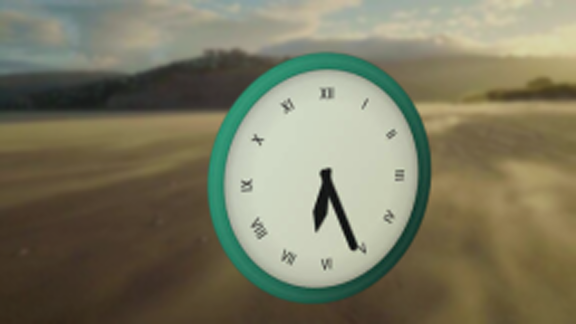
6:26
